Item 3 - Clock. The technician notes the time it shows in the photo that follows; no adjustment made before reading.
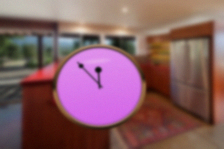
11:53
